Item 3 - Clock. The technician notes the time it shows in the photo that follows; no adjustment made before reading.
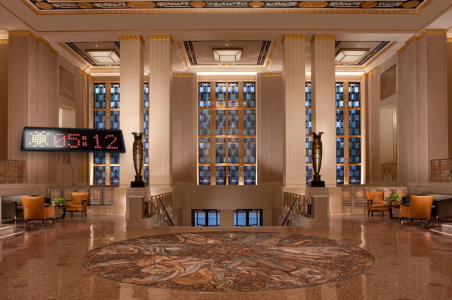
5:12
